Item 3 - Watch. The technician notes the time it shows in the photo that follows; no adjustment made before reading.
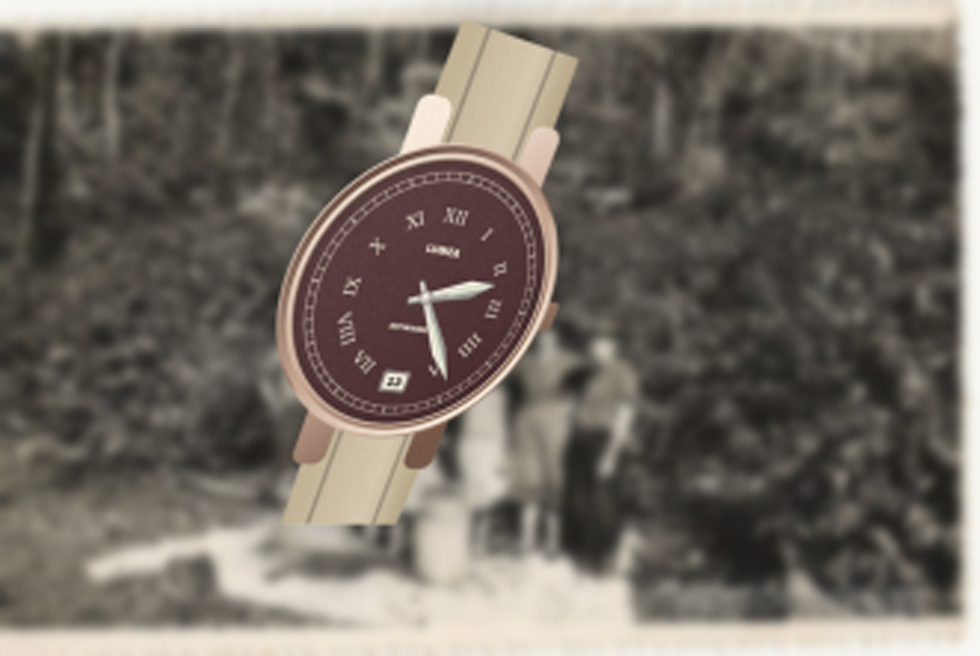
2:24
